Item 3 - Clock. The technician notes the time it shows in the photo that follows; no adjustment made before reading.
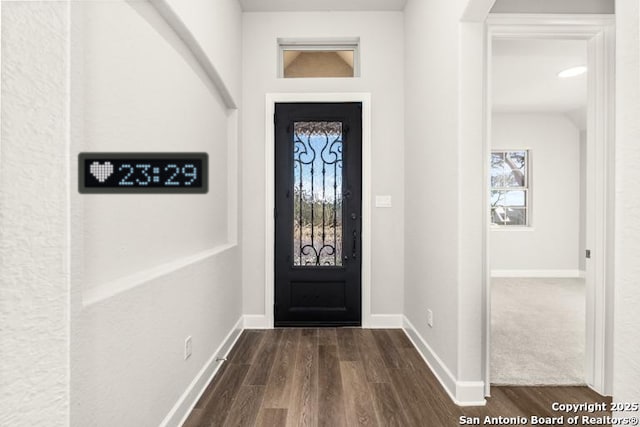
23:29
